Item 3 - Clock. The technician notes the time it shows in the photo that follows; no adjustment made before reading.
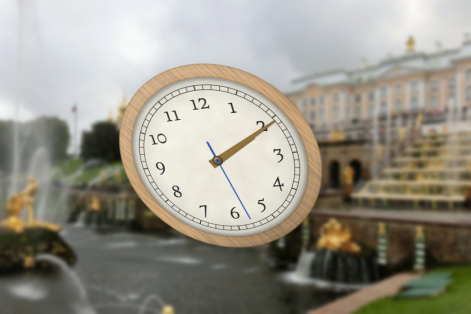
2:10:28
